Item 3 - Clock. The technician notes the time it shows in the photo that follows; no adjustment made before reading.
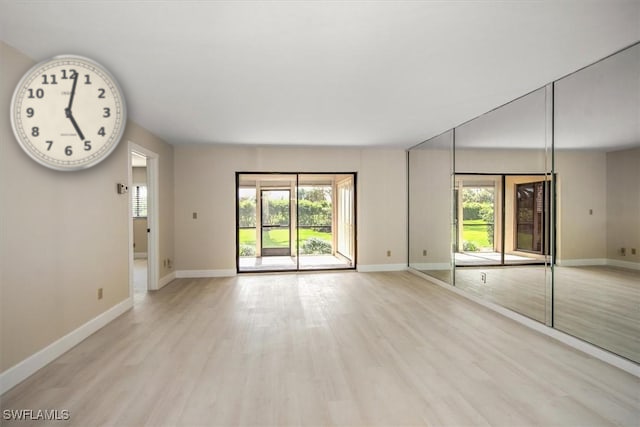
5:02
